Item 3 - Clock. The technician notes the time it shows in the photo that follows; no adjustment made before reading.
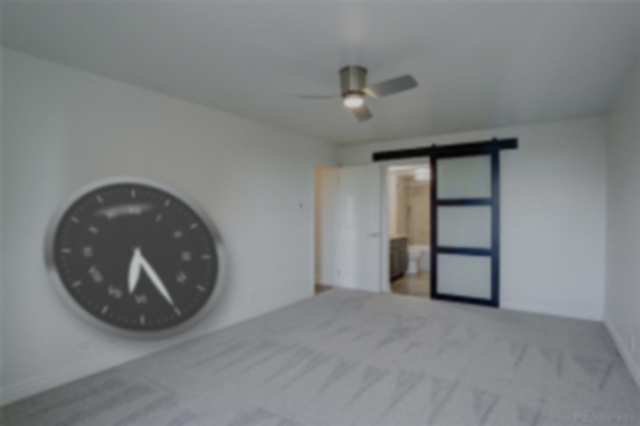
6:25
